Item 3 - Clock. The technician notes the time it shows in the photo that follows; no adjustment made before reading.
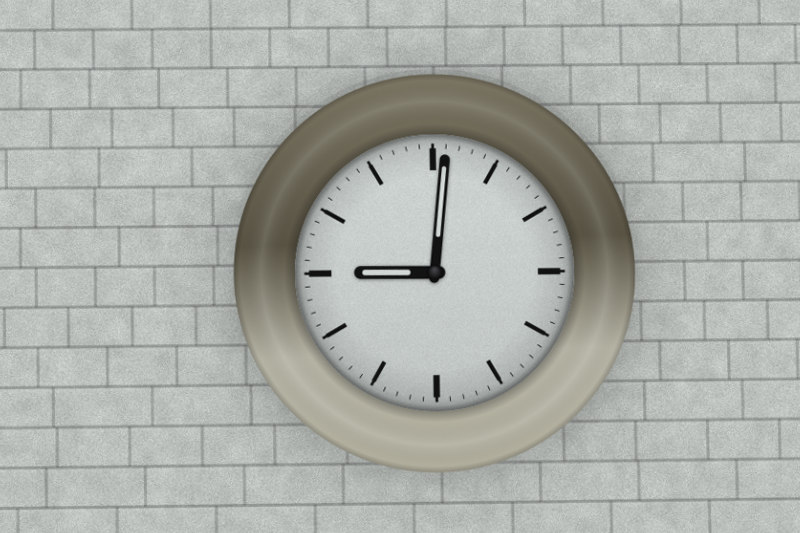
9:01
